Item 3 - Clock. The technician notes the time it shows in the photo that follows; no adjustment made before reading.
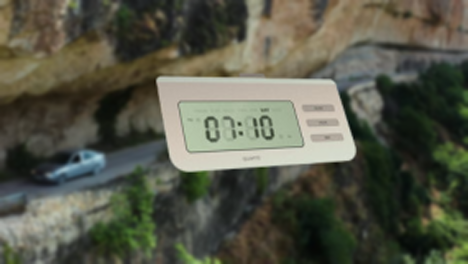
7:10
